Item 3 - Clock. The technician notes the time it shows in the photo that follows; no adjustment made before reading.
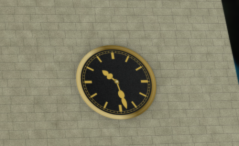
10:28
